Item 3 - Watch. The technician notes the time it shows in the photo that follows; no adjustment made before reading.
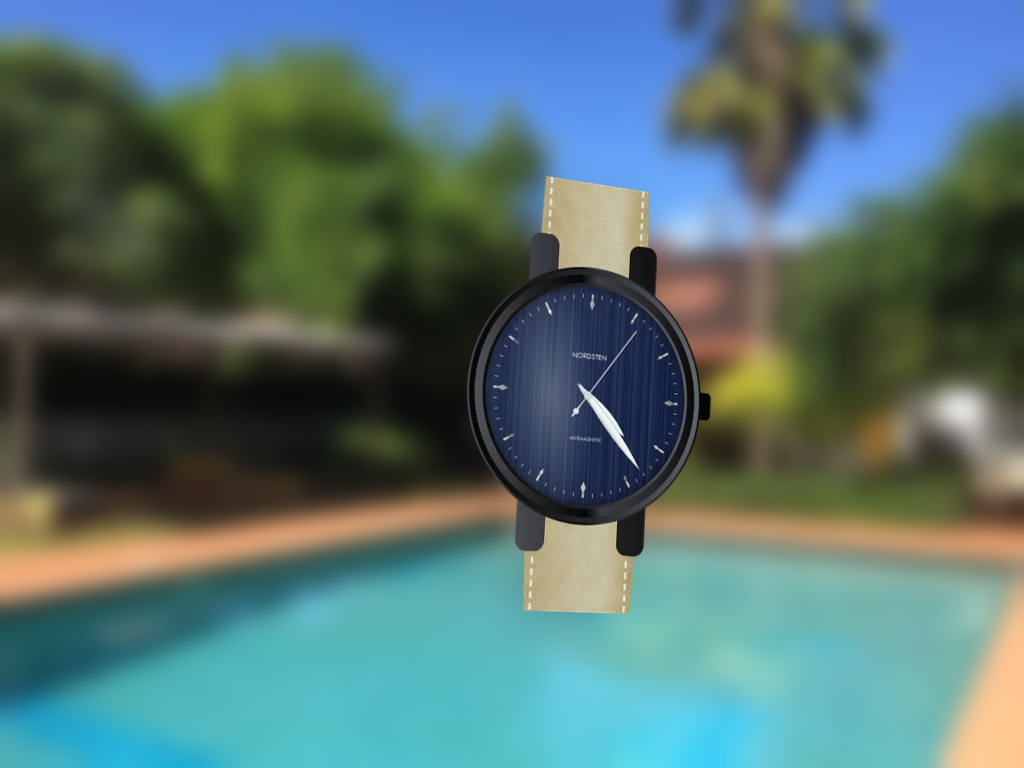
4:23:06
